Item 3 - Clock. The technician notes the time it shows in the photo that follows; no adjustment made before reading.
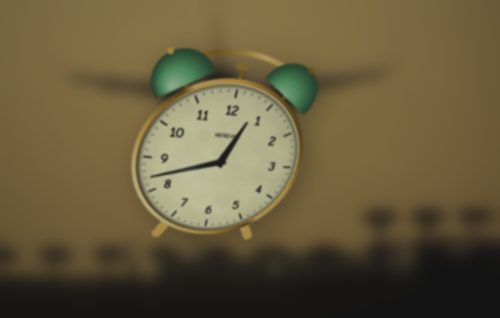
12:42
